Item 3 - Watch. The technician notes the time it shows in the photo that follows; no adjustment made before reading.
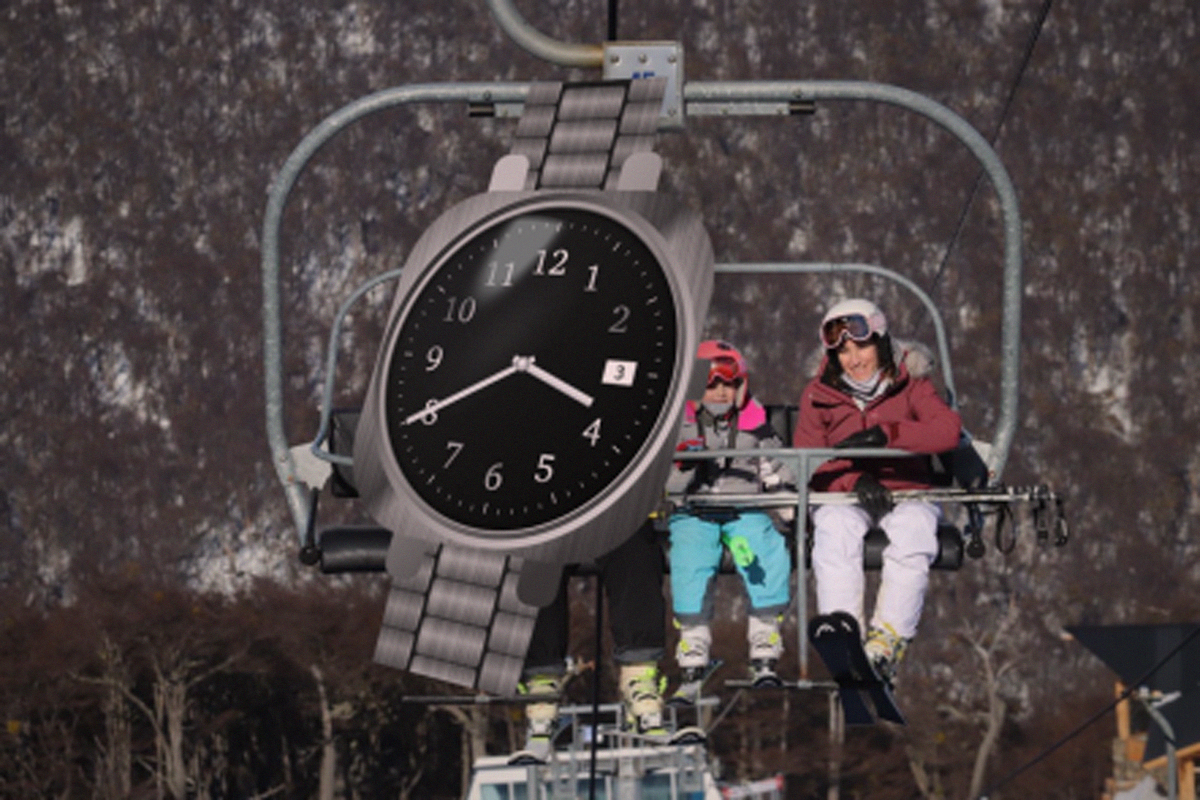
3:40
